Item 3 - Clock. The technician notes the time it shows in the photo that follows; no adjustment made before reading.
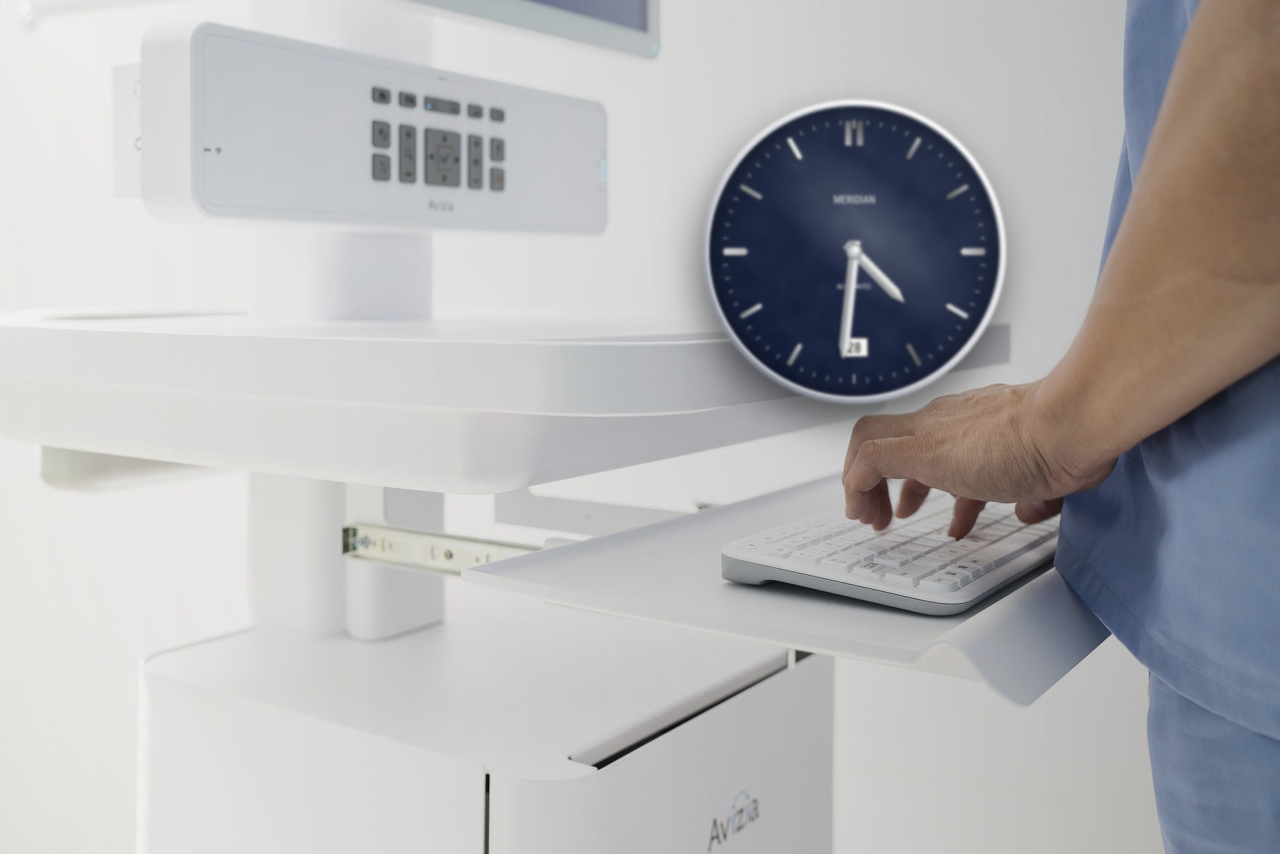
4:31
